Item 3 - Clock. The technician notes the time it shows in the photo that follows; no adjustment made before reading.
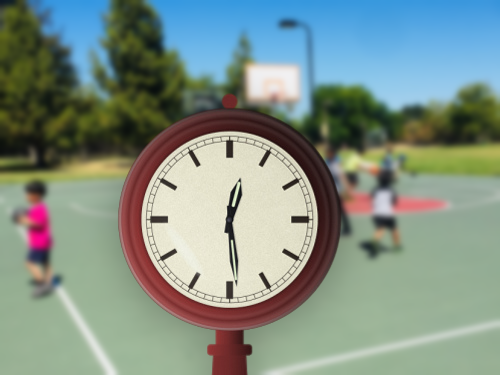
12:29
